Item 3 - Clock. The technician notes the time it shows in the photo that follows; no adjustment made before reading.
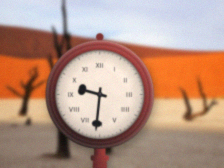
9:31
